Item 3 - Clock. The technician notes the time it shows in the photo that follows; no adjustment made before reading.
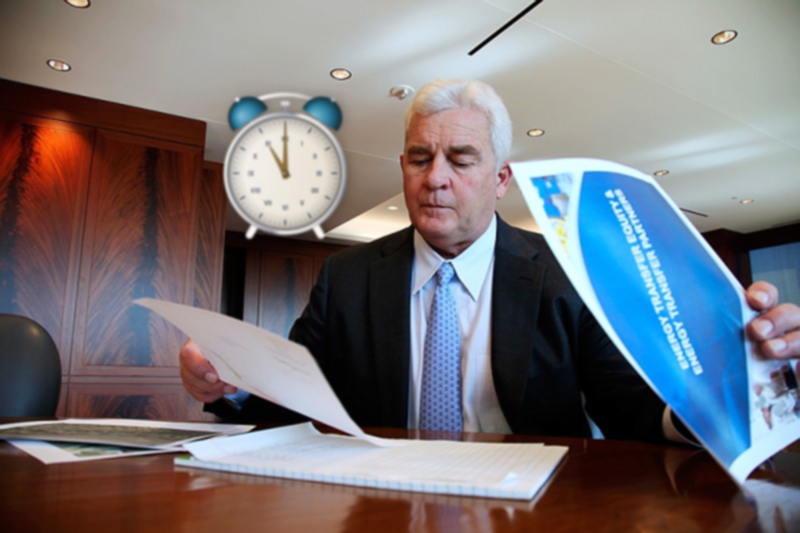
11:00
